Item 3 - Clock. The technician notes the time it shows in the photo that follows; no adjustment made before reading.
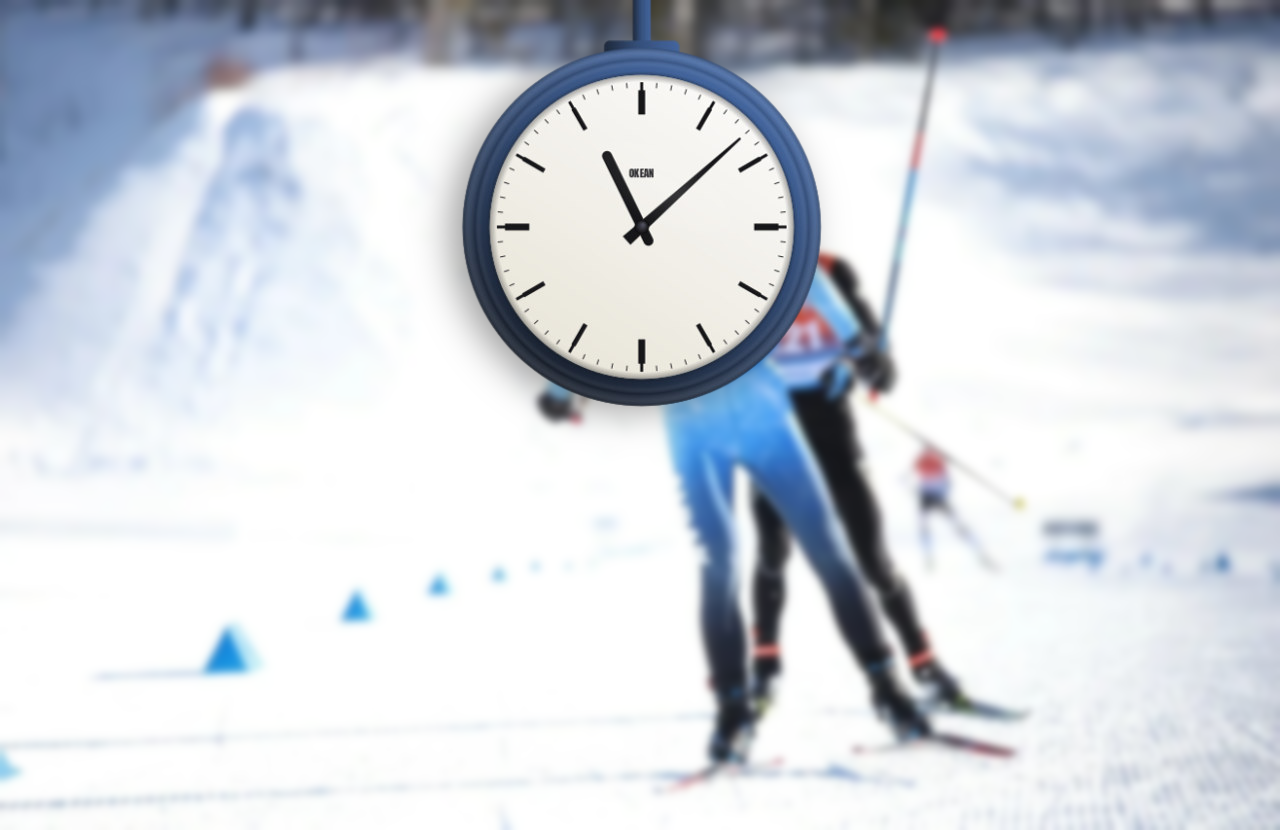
11:08
